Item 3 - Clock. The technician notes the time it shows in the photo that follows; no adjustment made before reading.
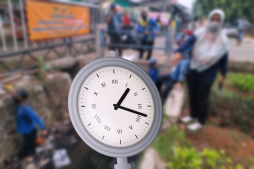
1:18
